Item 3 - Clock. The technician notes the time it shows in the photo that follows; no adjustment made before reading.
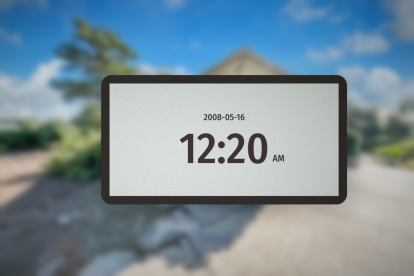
12:20
